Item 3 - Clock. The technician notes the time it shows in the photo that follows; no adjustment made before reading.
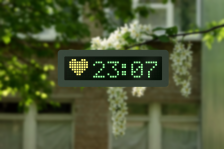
23:07
